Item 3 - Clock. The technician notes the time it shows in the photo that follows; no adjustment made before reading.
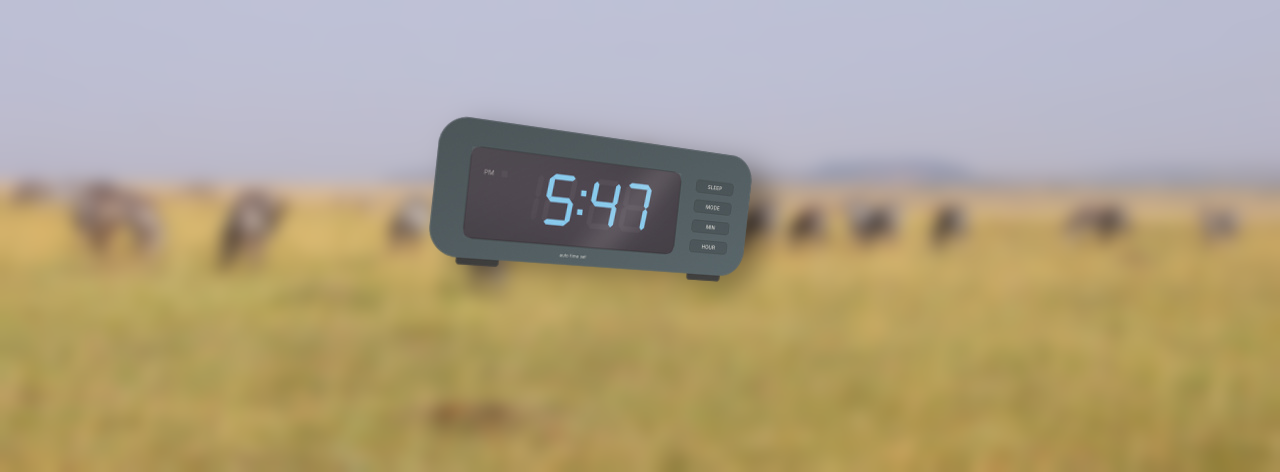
5:47
